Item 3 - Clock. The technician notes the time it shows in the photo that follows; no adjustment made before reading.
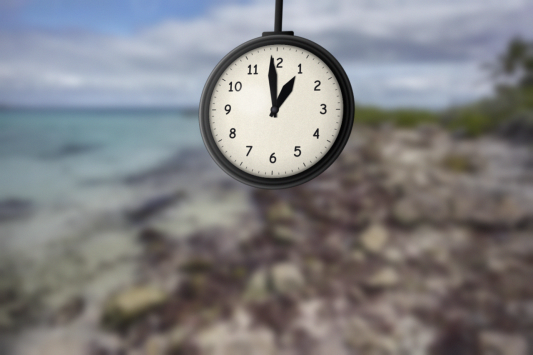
12:59
